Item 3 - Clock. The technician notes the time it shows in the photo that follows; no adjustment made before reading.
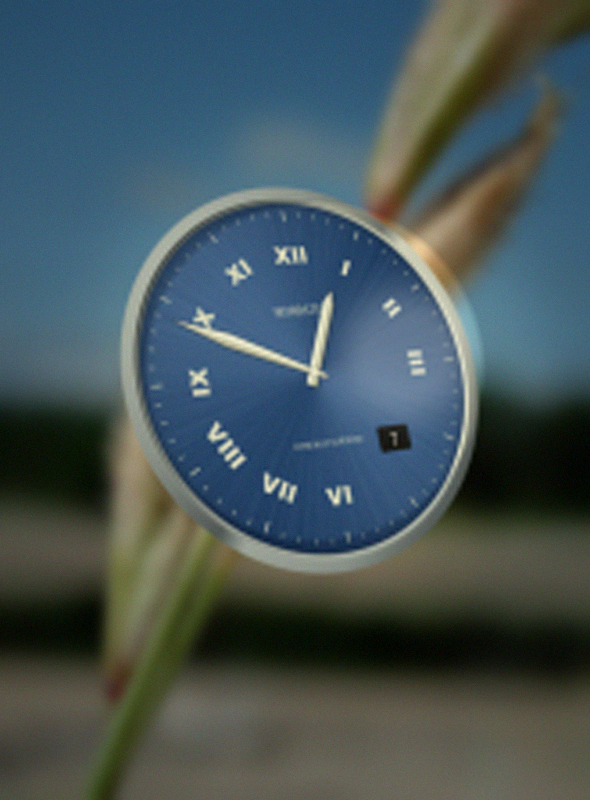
12:49
